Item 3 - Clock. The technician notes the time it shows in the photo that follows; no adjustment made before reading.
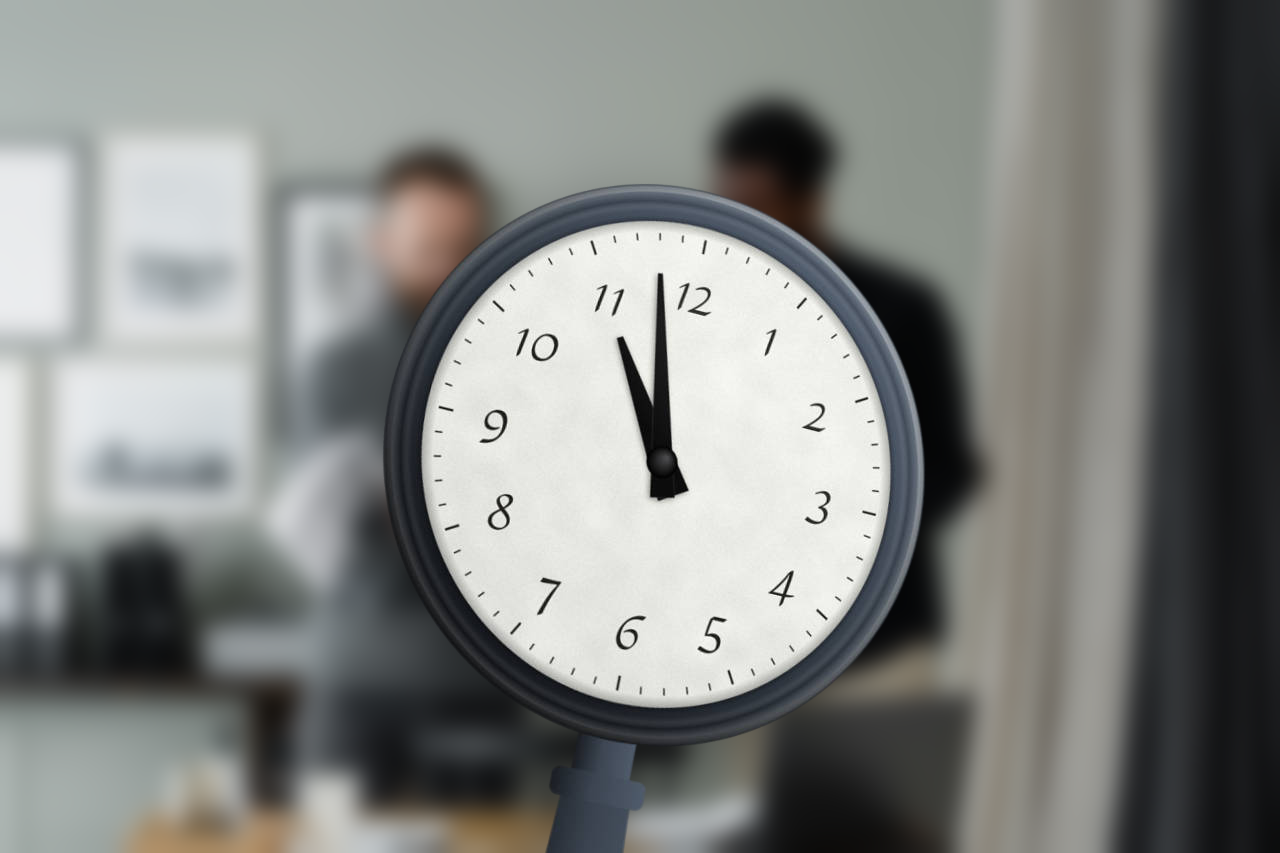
10:58
